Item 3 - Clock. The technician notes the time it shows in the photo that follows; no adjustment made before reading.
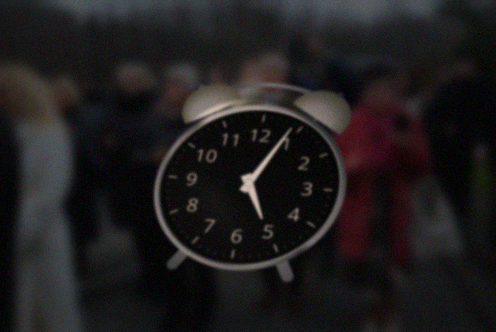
5:04
